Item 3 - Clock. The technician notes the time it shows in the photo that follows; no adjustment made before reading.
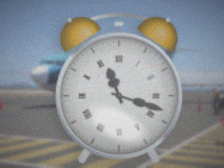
11:18
